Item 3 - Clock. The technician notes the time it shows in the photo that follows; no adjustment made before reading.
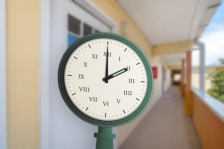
2:00
